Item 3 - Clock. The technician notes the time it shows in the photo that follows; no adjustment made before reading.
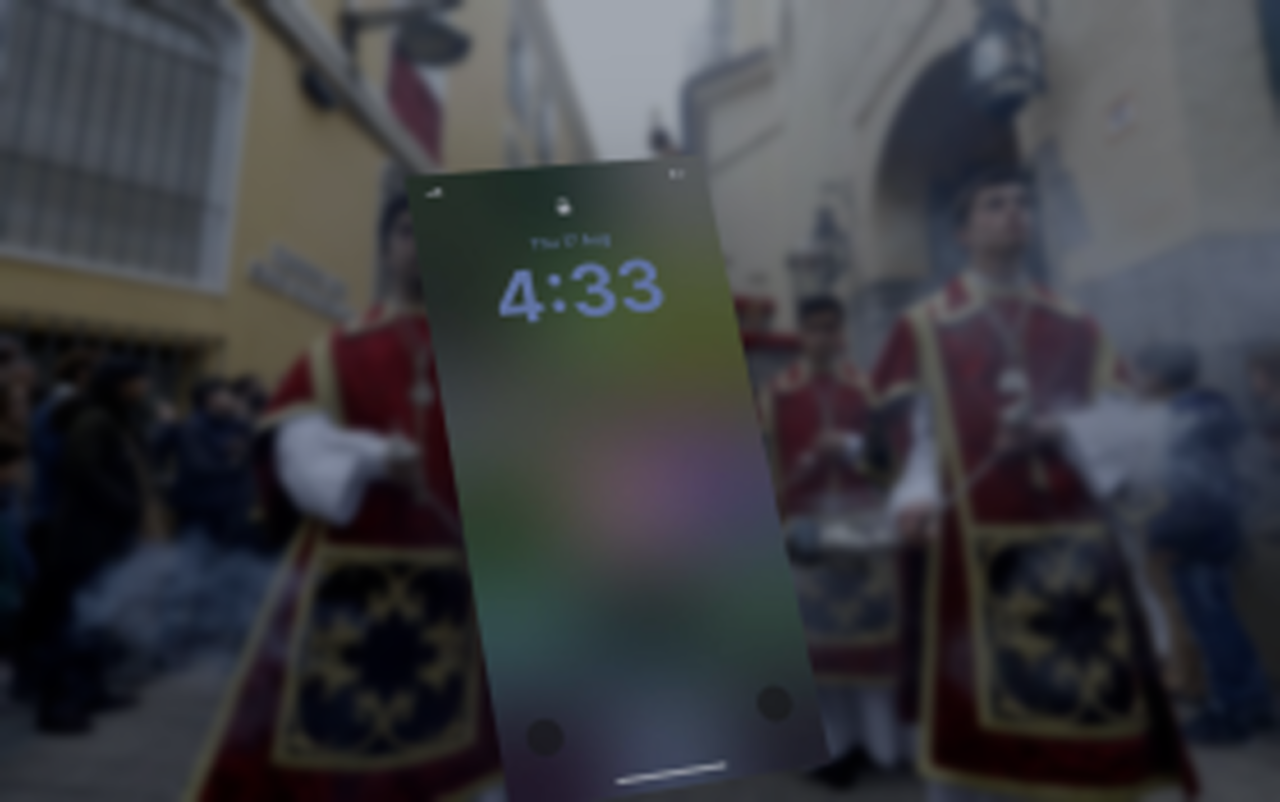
4:33
